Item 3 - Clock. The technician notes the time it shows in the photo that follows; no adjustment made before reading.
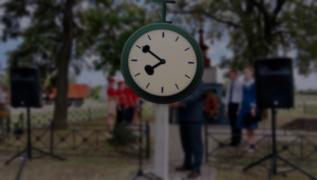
7:51
